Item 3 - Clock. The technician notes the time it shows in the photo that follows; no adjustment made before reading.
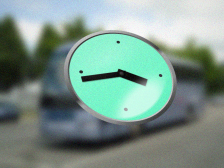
3:43
